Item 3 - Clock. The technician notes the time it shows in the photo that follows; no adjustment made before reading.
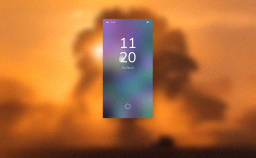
11:20
